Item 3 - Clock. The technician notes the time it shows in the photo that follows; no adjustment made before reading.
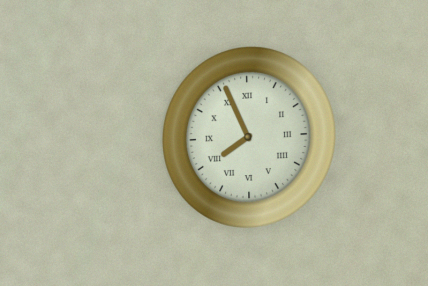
7:56
